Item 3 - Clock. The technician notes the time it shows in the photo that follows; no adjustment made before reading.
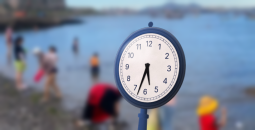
5:33
